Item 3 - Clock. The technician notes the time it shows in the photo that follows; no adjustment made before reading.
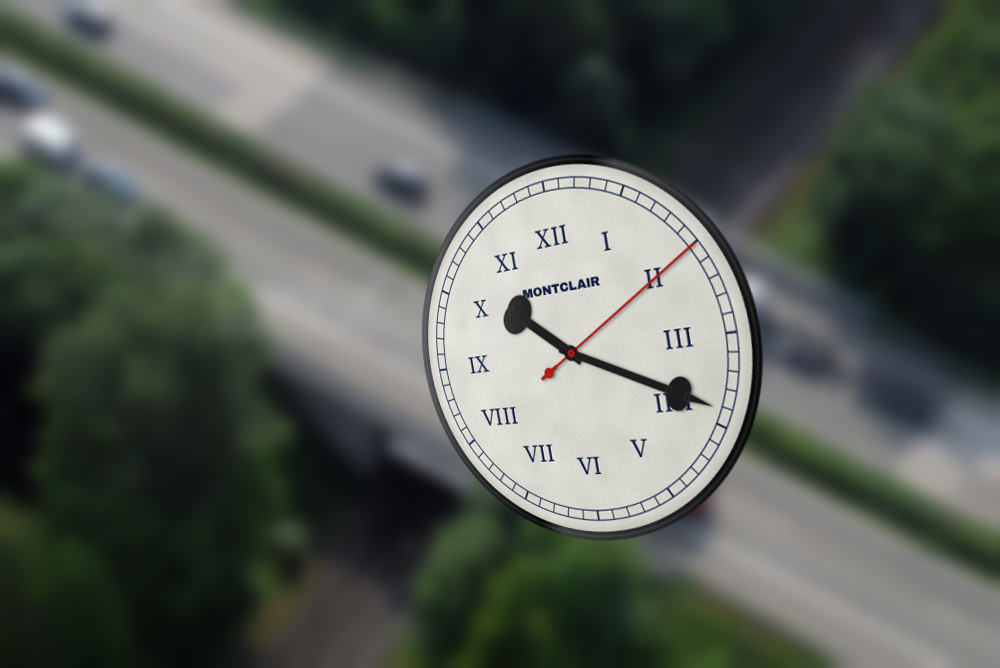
10:19:10
